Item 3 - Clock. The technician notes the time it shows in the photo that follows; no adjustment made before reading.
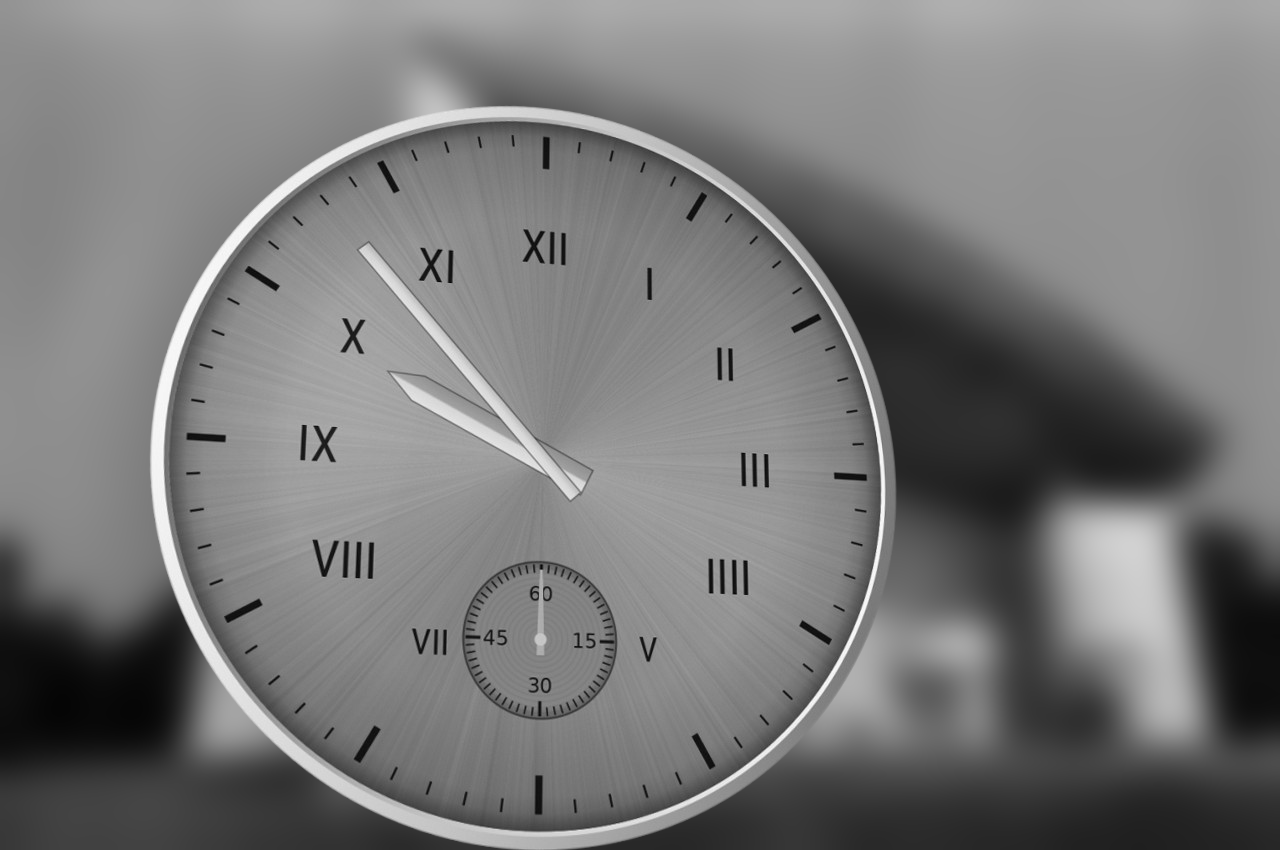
9:53:00
